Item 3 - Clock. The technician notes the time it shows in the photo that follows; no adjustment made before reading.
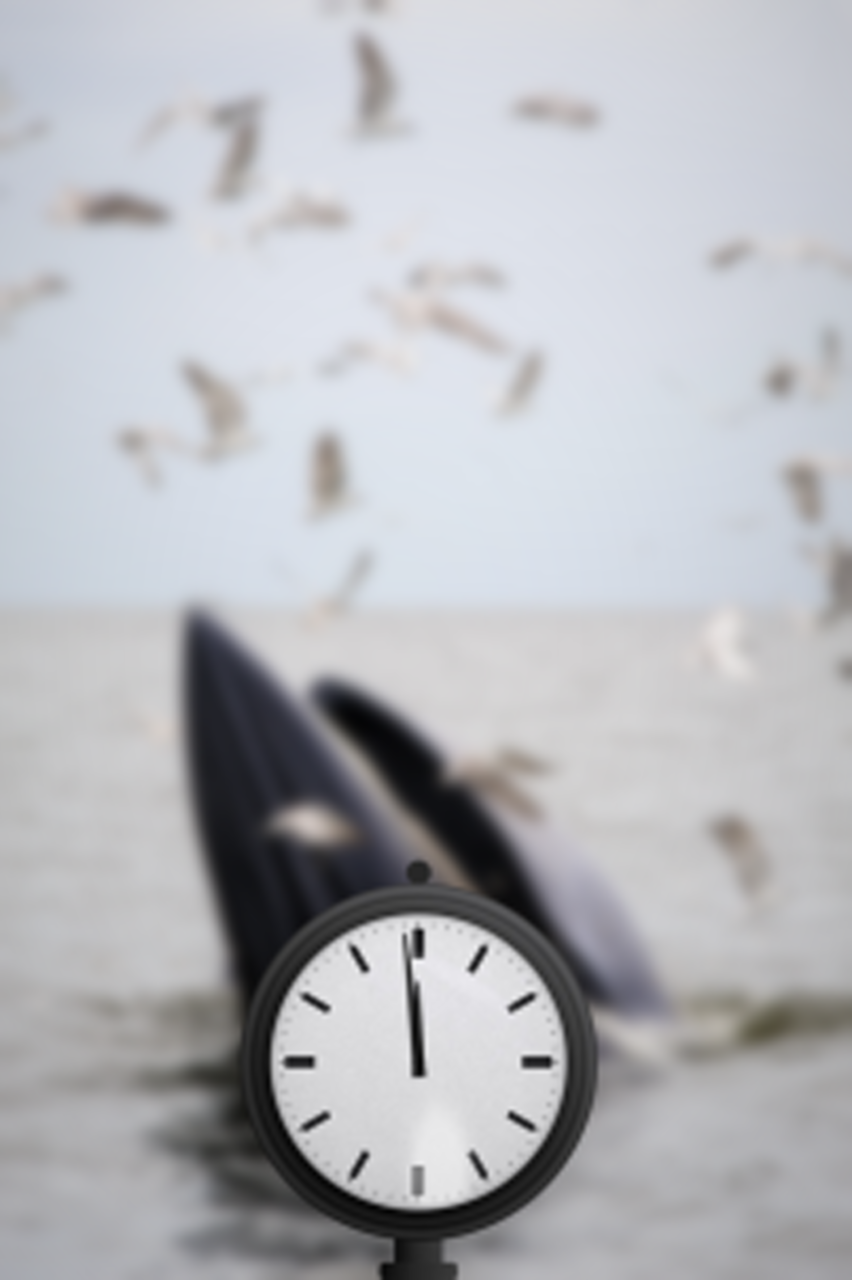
11:59
